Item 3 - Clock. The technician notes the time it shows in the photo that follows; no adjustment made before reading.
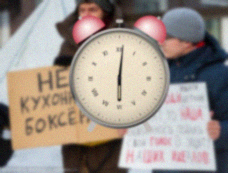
6:01
